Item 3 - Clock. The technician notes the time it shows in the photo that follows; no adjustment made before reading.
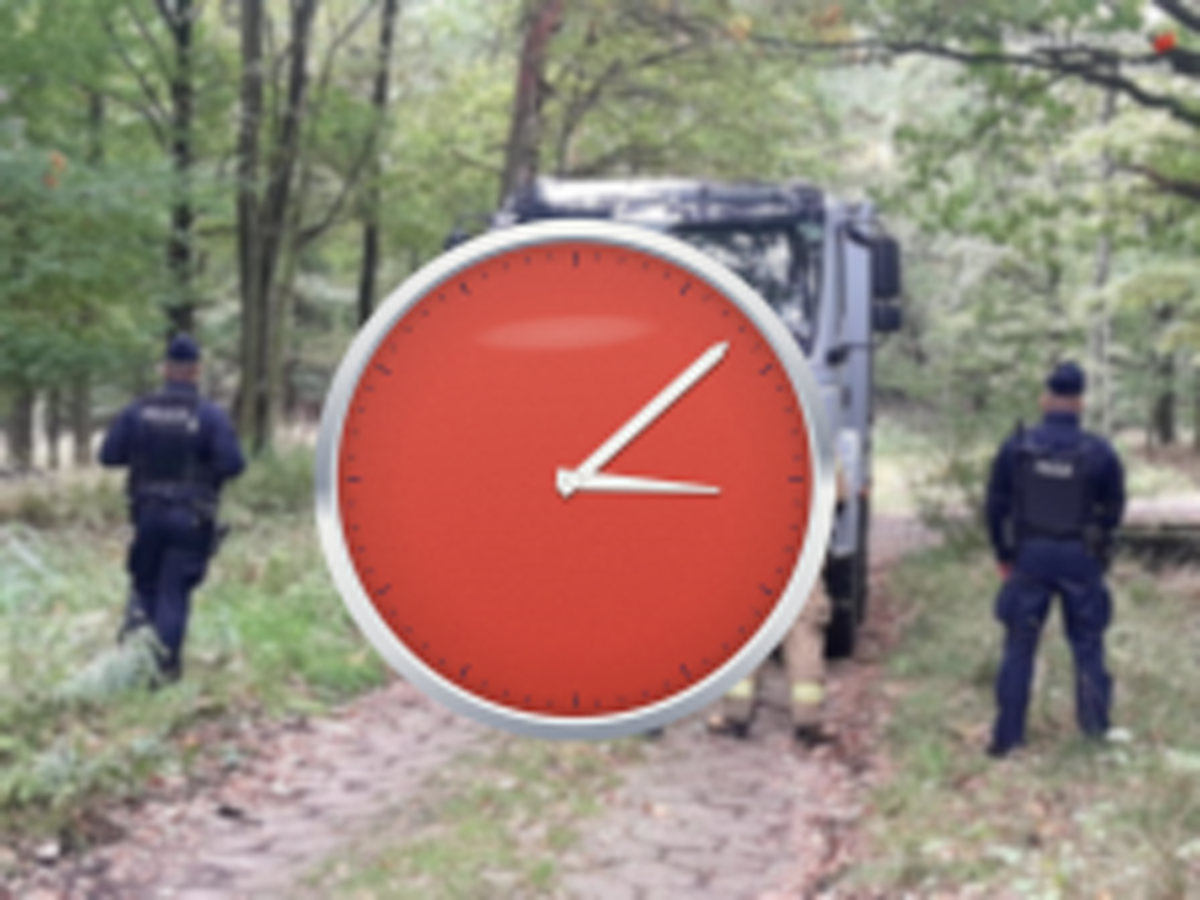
3:08
